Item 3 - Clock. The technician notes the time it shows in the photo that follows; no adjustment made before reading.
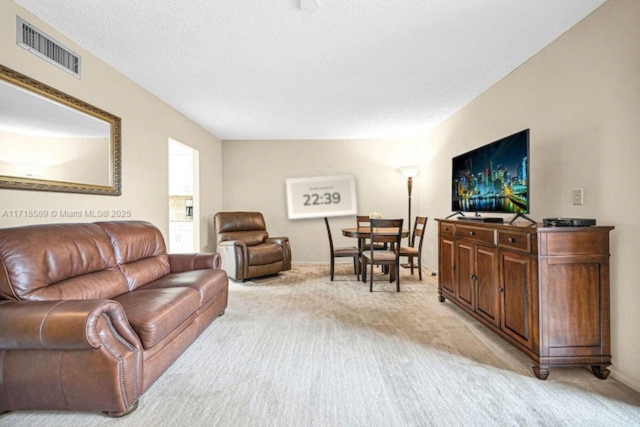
22:39
